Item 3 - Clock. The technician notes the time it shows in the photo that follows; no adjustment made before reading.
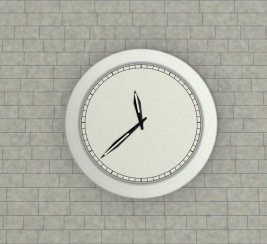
11:38
